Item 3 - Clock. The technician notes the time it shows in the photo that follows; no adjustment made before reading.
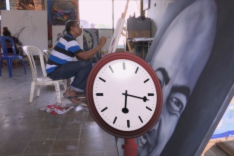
6:17
